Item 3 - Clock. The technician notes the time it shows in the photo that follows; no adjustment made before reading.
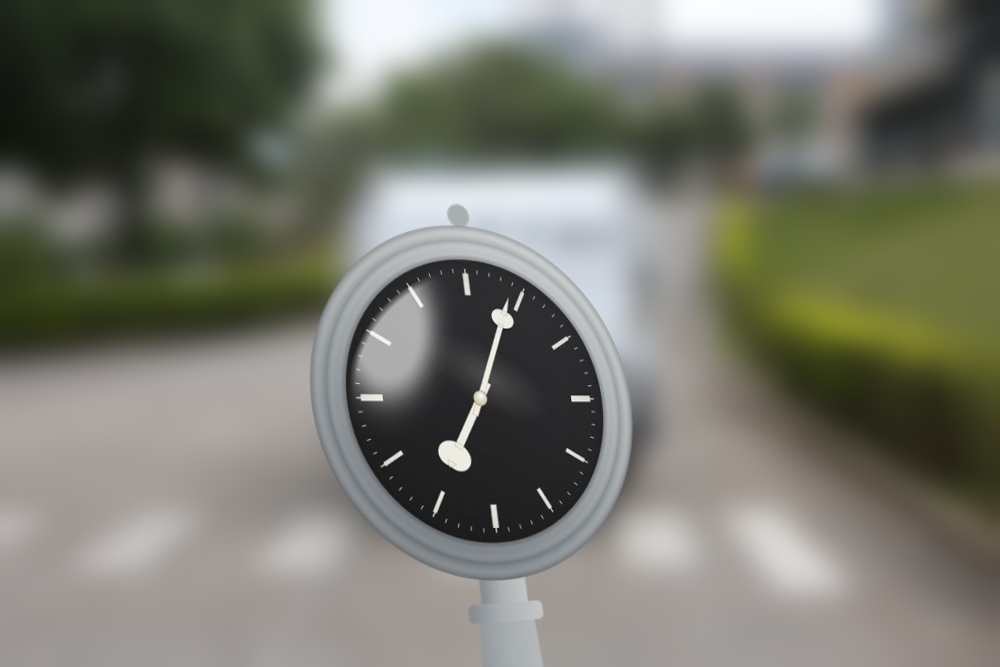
7:04
